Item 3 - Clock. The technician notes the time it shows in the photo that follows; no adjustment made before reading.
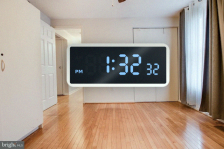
1:32:32
